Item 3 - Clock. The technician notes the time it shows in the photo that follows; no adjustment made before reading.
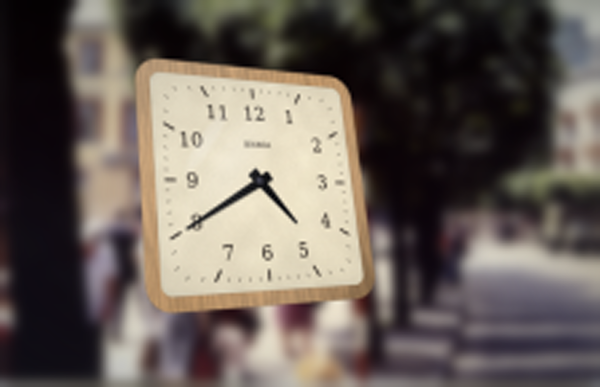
4:40
